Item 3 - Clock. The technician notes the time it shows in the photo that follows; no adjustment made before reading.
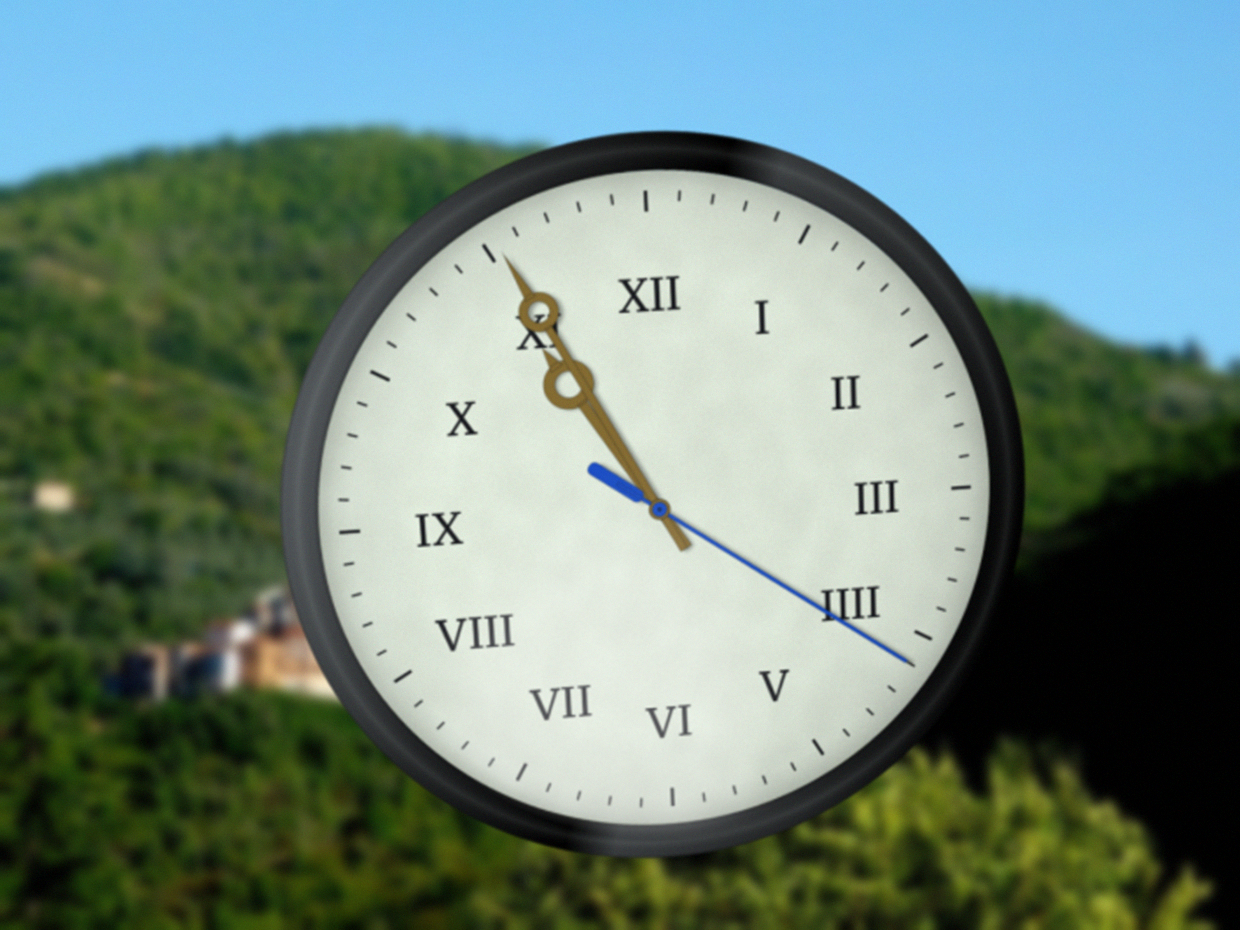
10:55:21
